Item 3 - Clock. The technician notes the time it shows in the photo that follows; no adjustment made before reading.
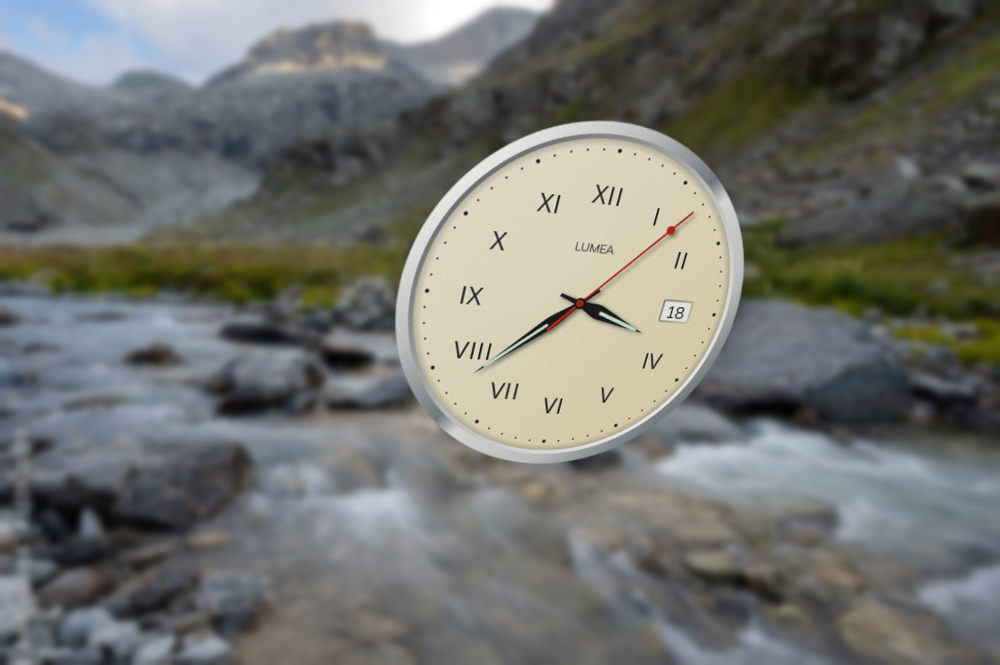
3:38:07
